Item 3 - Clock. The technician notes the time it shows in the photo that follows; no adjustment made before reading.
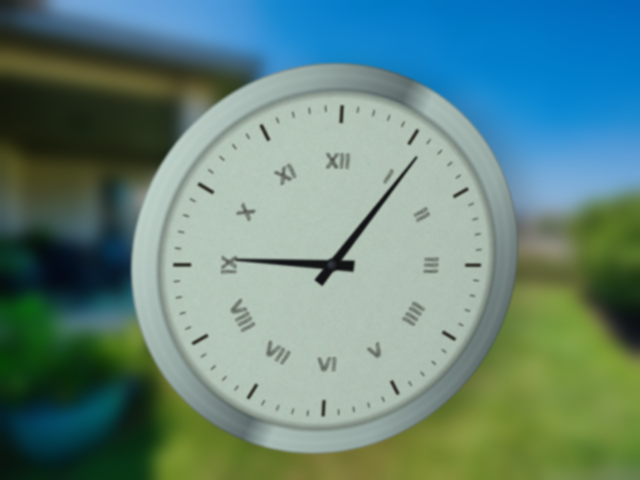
9:06
